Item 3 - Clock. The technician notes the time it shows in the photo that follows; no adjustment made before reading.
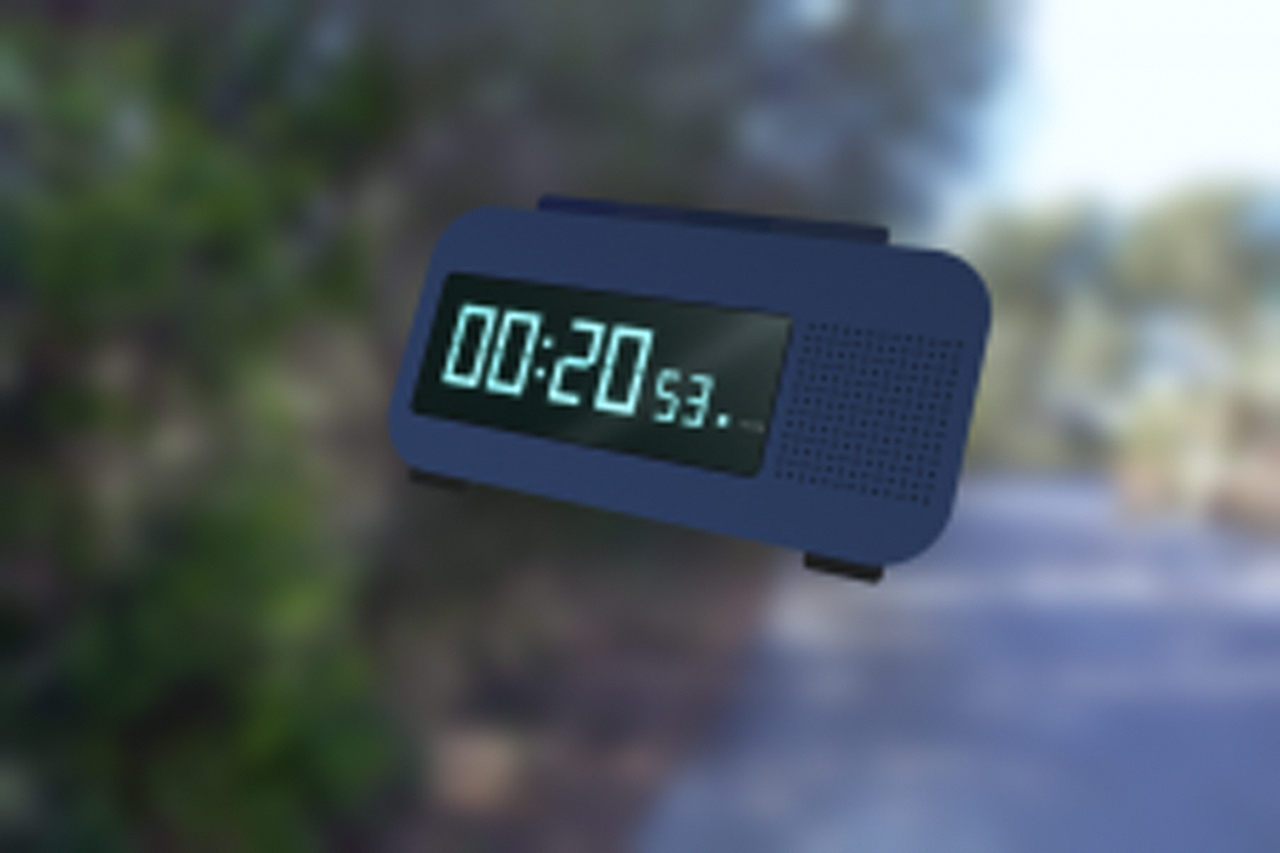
0:20:53
